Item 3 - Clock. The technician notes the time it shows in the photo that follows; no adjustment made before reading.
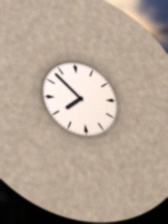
7:53
